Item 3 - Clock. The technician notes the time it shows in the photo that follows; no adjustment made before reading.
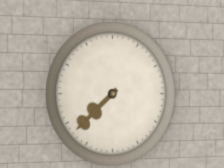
7:38
